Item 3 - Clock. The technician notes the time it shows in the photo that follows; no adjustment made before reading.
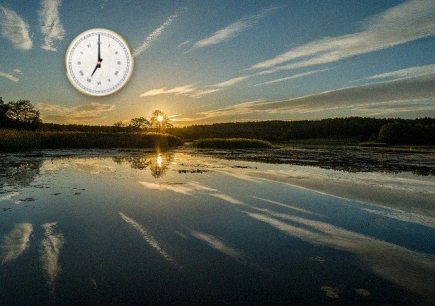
7:00
